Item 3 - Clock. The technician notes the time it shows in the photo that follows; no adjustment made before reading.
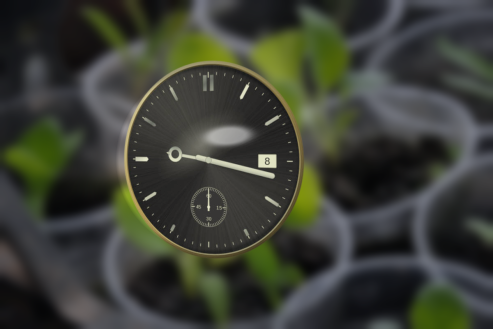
9:17
